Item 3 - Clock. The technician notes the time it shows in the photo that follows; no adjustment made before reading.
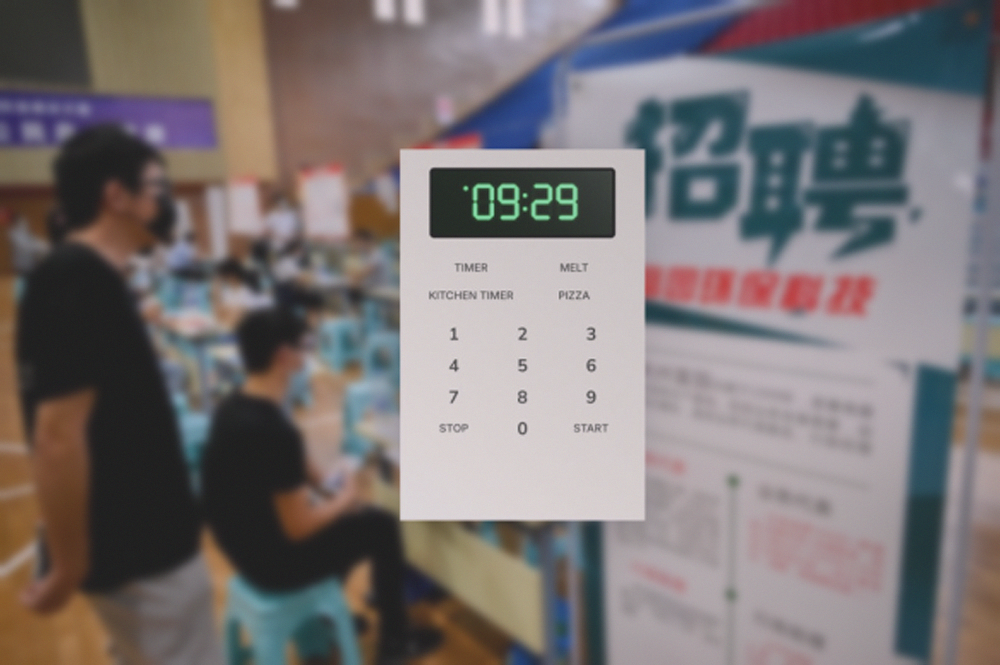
9:29
